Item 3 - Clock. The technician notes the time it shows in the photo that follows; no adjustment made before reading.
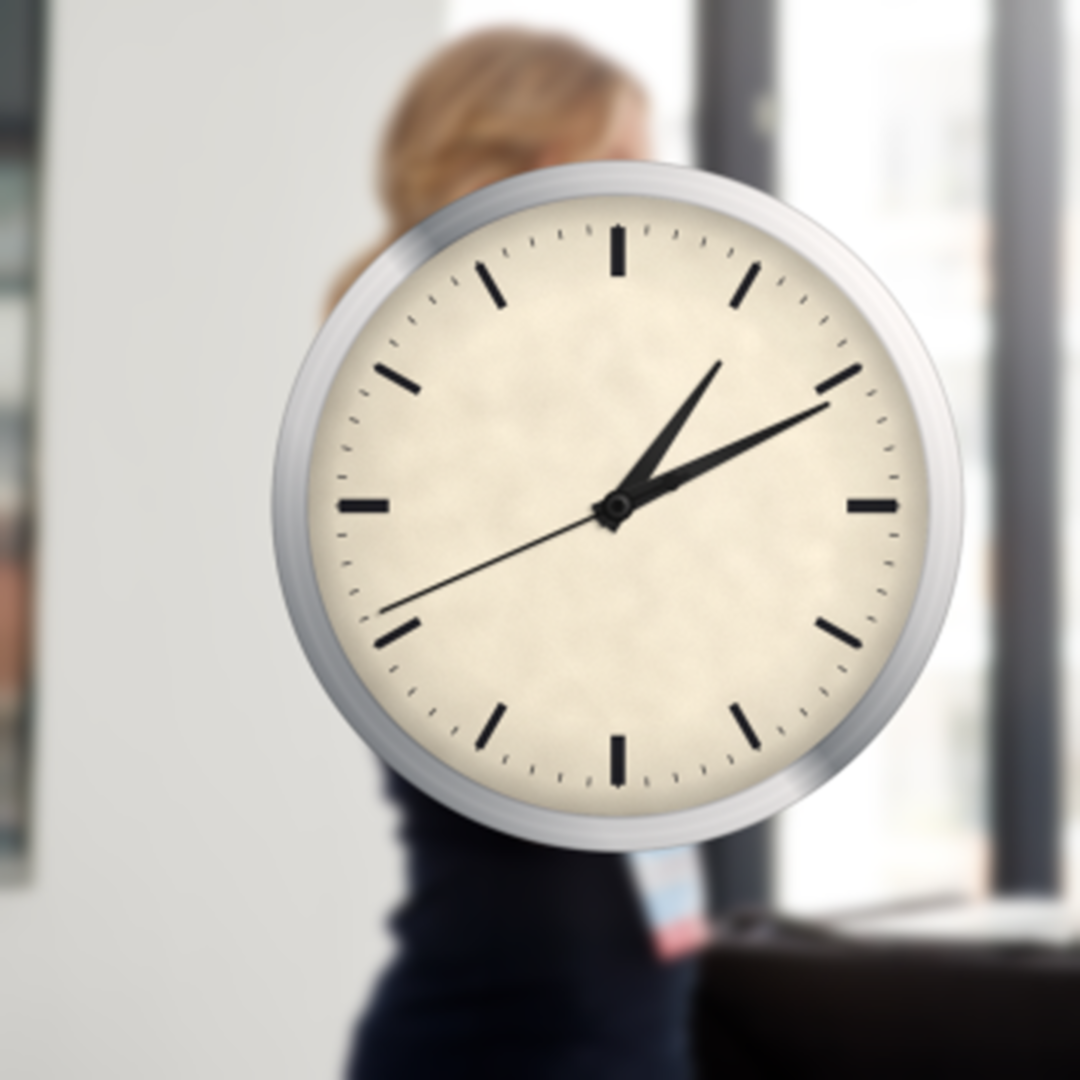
1:10:41
